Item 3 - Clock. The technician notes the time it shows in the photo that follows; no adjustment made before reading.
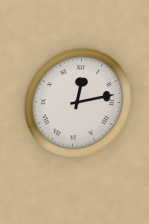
12:13
